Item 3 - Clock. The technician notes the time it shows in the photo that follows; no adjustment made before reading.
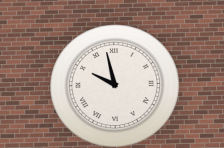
9:58
